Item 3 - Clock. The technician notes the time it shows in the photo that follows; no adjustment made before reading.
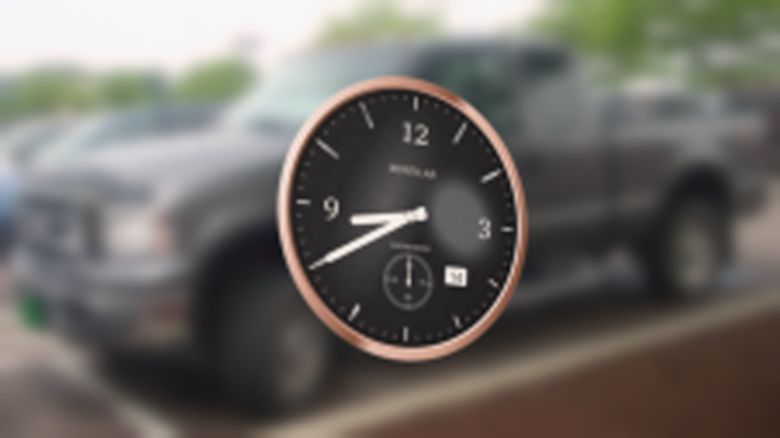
8:40
